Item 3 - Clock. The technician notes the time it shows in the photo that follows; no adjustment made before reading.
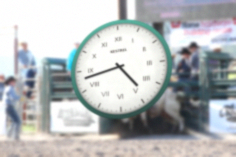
4:43
